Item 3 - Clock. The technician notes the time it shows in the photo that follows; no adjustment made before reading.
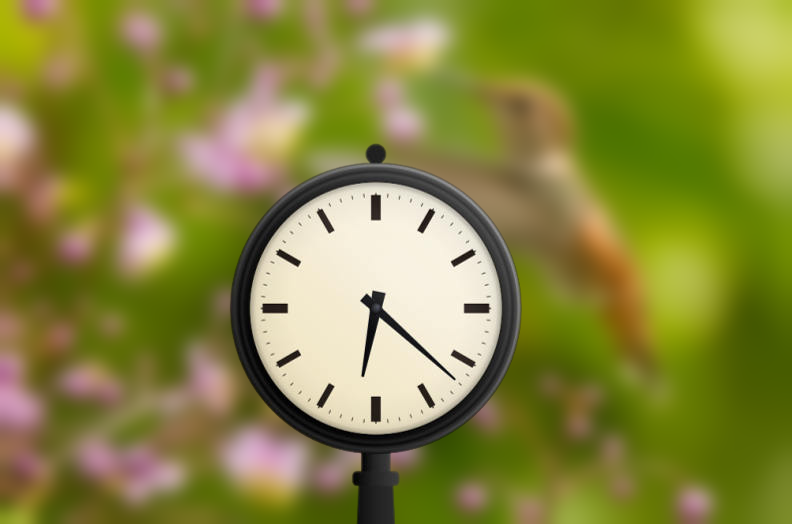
6:22
